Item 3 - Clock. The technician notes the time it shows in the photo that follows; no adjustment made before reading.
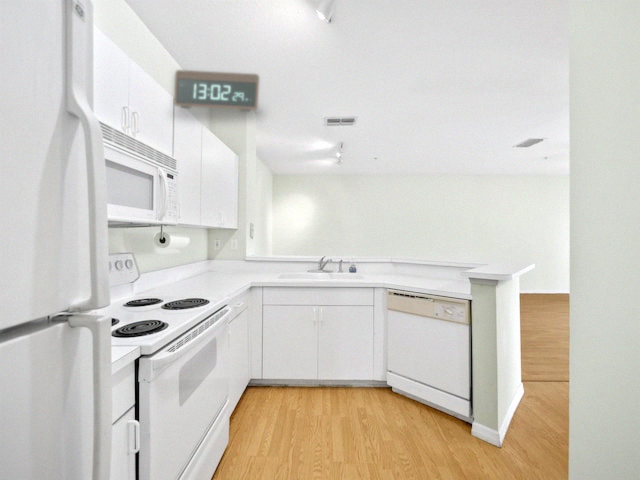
13:02
